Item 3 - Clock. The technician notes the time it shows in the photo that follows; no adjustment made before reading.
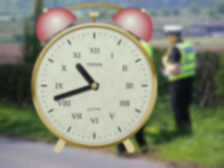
10:42
